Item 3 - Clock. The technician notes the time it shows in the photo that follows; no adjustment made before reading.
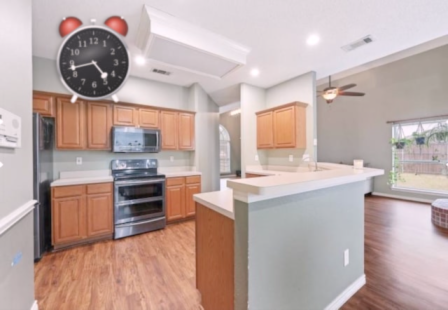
4:43
